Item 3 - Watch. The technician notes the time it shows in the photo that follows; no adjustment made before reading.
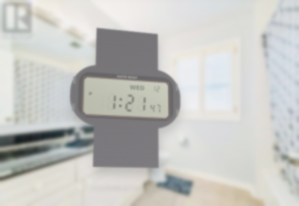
1:21
